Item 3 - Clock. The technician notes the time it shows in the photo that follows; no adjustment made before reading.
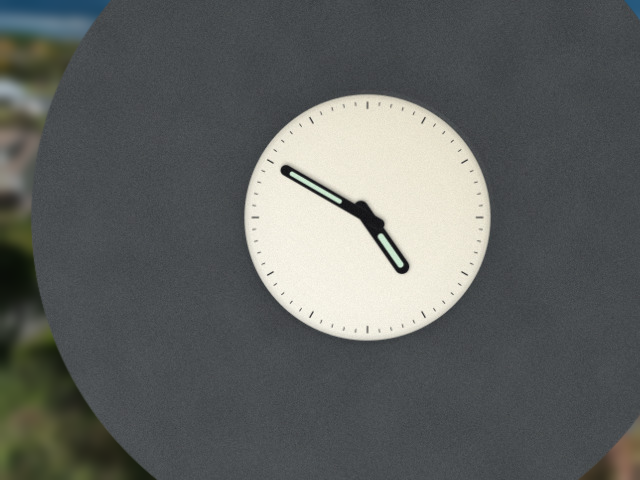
4:50
